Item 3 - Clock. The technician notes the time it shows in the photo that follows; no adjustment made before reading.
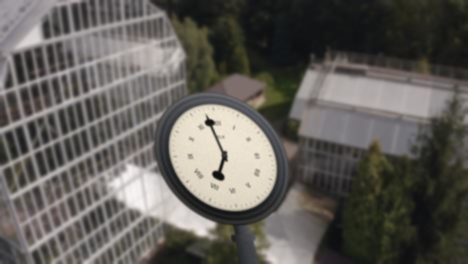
6:58
